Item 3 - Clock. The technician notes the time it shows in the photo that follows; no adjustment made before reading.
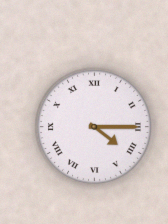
4:15
